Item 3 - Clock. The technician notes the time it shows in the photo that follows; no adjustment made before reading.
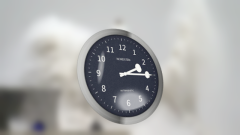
2:15
